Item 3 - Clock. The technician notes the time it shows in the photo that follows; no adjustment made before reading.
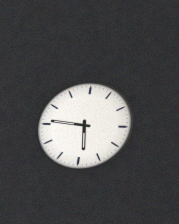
5:46
